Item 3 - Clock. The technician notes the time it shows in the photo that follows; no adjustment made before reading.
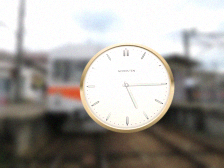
5:15
